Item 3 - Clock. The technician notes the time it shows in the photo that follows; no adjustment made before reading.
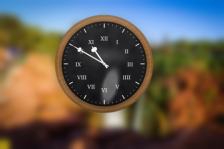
10:50
